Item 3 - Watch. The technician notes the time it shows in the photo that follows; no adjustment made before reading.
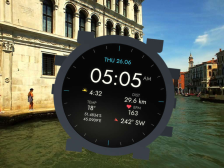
5:05
